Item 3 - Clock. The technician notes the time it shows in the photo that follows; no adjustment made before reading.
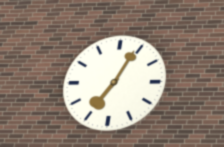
7:04
